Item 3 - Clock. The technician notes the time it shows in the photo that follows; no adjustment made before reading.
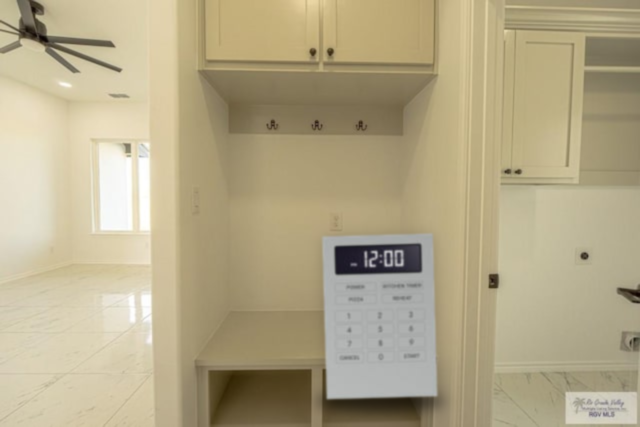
12:00
